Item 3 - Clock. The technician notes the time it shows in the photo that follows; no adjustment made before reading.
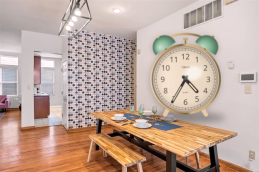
4:35
